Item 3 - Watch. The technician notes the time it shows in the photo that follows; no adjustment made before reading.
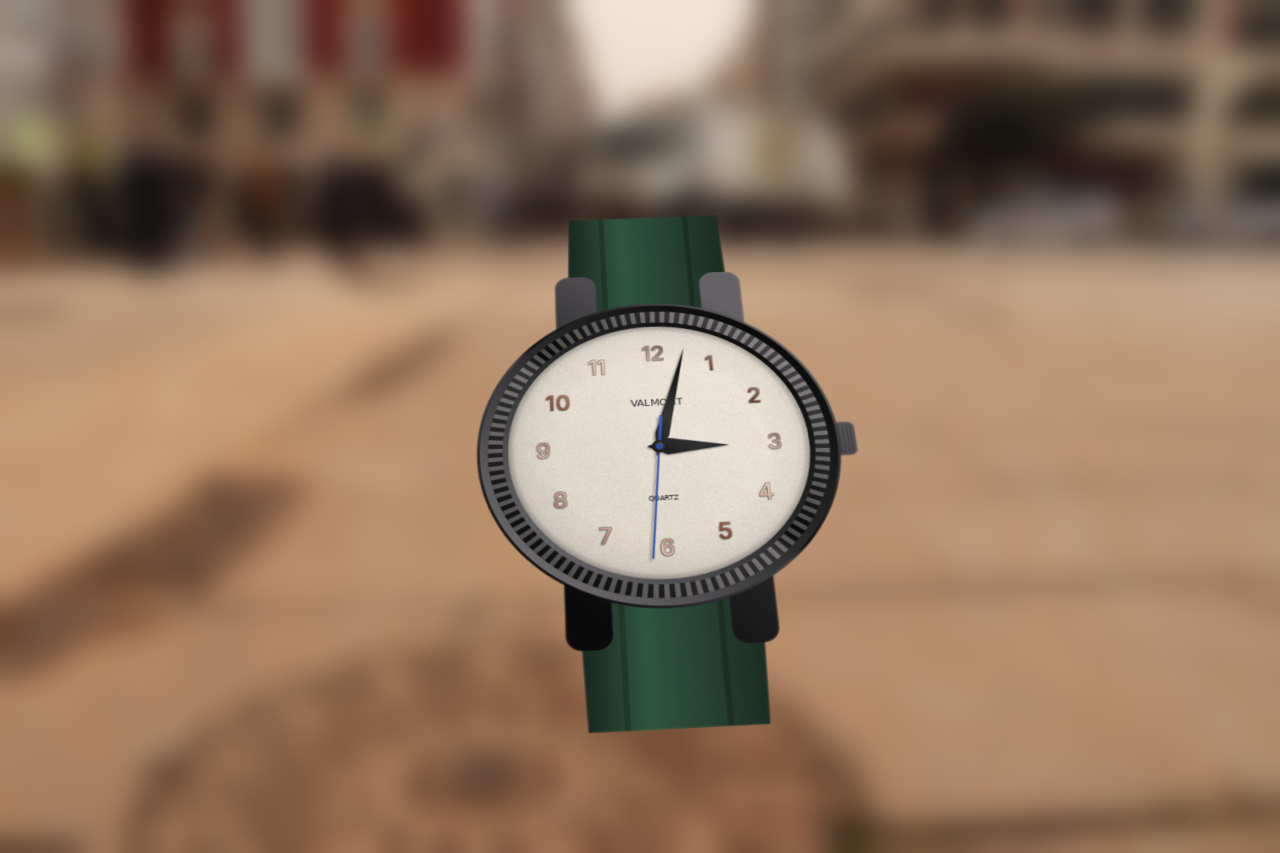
3:02:31
